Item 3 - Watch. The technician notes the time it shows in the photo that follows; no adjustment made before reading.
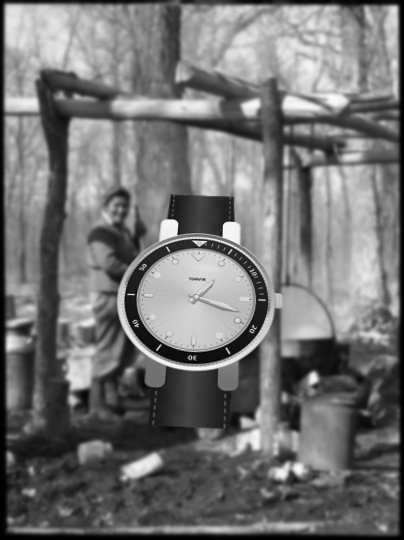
1:18
